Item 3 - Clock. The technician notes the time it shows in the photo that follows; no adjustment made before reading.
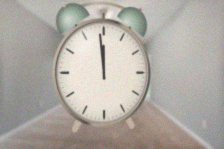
11:59
